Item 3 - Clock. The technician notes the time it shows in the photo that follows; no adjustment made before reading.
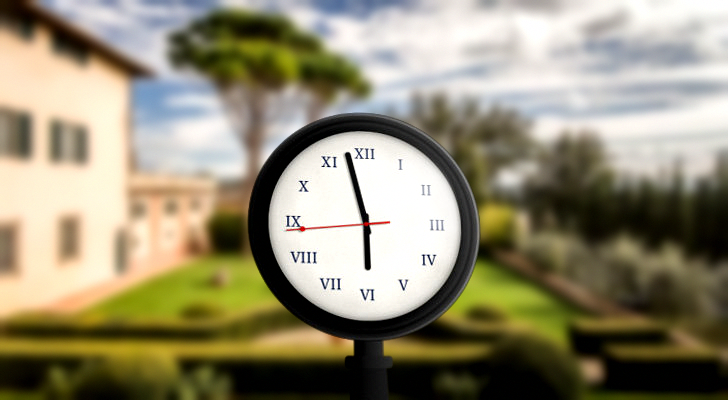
5:57:44
